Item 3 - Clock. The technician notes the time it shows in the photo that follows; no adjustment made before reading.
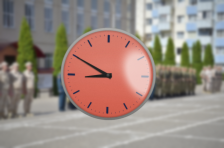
8:50
